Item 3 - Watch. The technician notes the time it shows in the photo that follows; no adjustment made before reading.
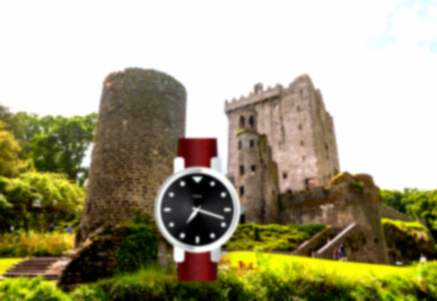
7:18
